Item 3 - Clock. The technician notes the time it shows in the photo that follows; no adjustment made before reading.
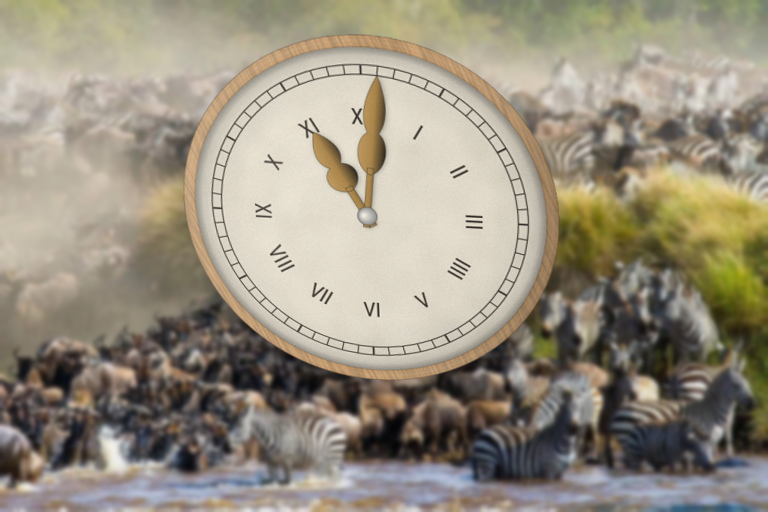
11:01
